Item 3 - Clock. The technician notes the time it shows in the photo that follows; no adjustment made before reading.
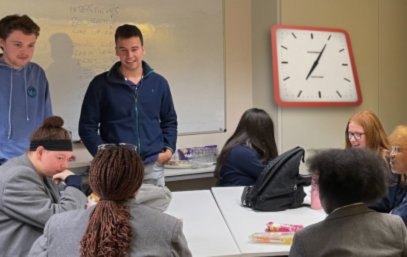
7:05
